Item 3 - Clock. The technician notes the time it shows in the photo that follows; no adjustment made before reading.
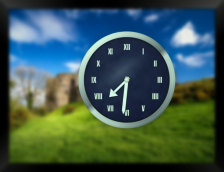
7:31
